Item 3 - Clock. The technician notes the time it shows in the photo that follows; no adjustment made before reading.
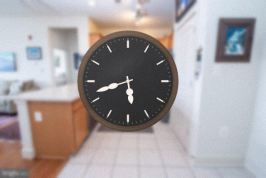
5:42
